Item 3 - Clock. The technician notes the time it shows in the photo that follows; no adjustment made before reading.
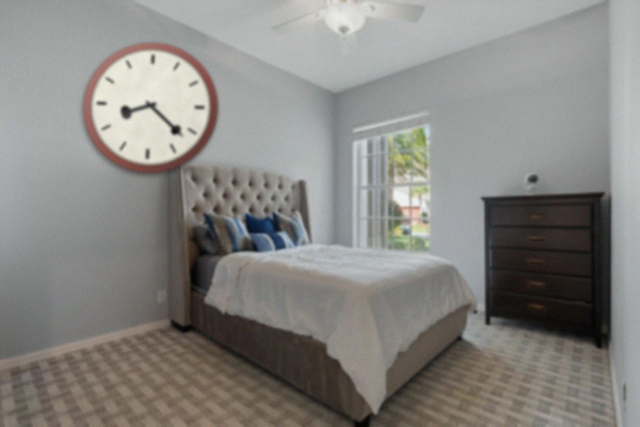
8:22
